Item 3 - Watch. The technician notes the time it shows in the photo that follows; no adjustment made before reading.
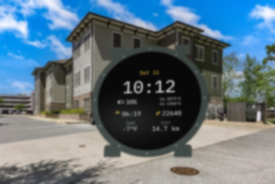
10:12
